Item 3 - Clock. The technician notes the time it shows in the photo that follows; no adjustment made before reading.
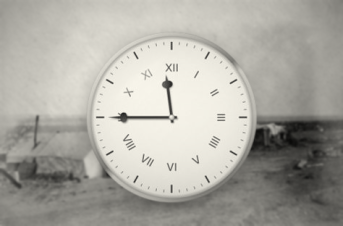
11:45
